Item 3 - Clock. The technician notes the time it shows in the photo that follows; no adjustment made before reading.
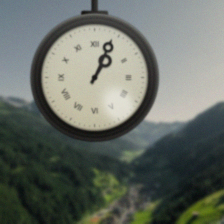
1:04
